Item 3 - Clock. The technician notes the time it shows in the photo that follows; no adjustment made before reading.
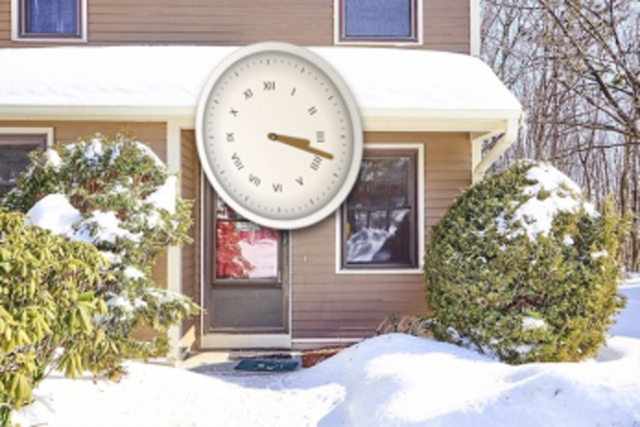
3:18
